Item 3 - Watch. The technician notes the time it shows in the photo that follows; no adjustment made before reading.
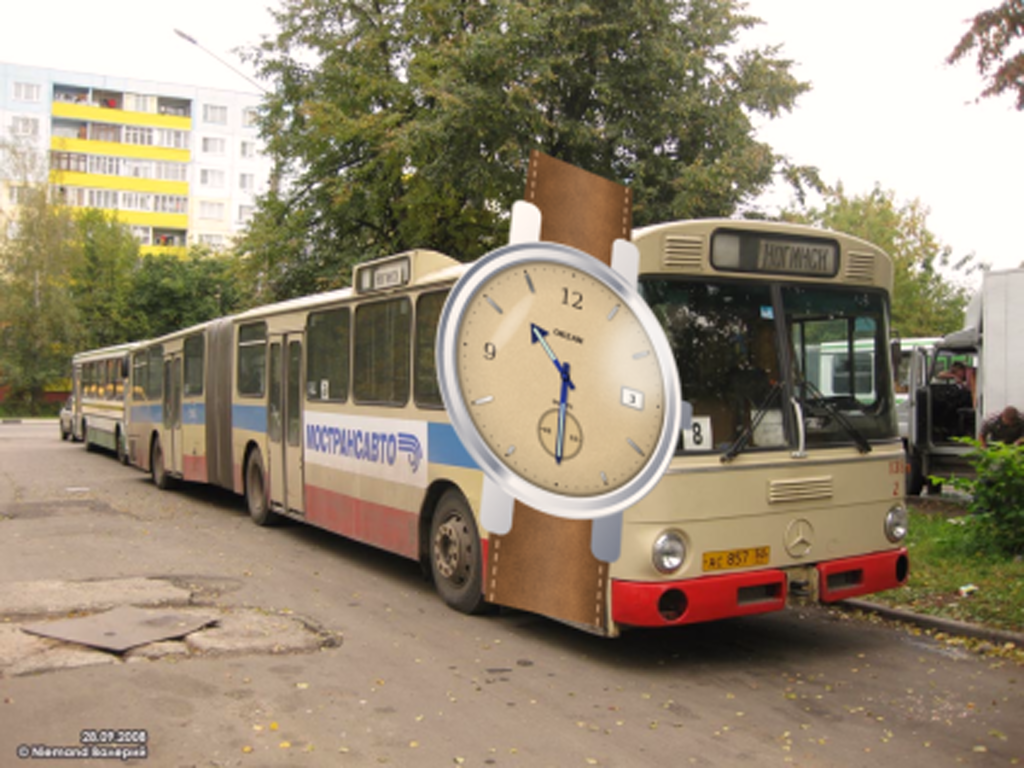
10:30
